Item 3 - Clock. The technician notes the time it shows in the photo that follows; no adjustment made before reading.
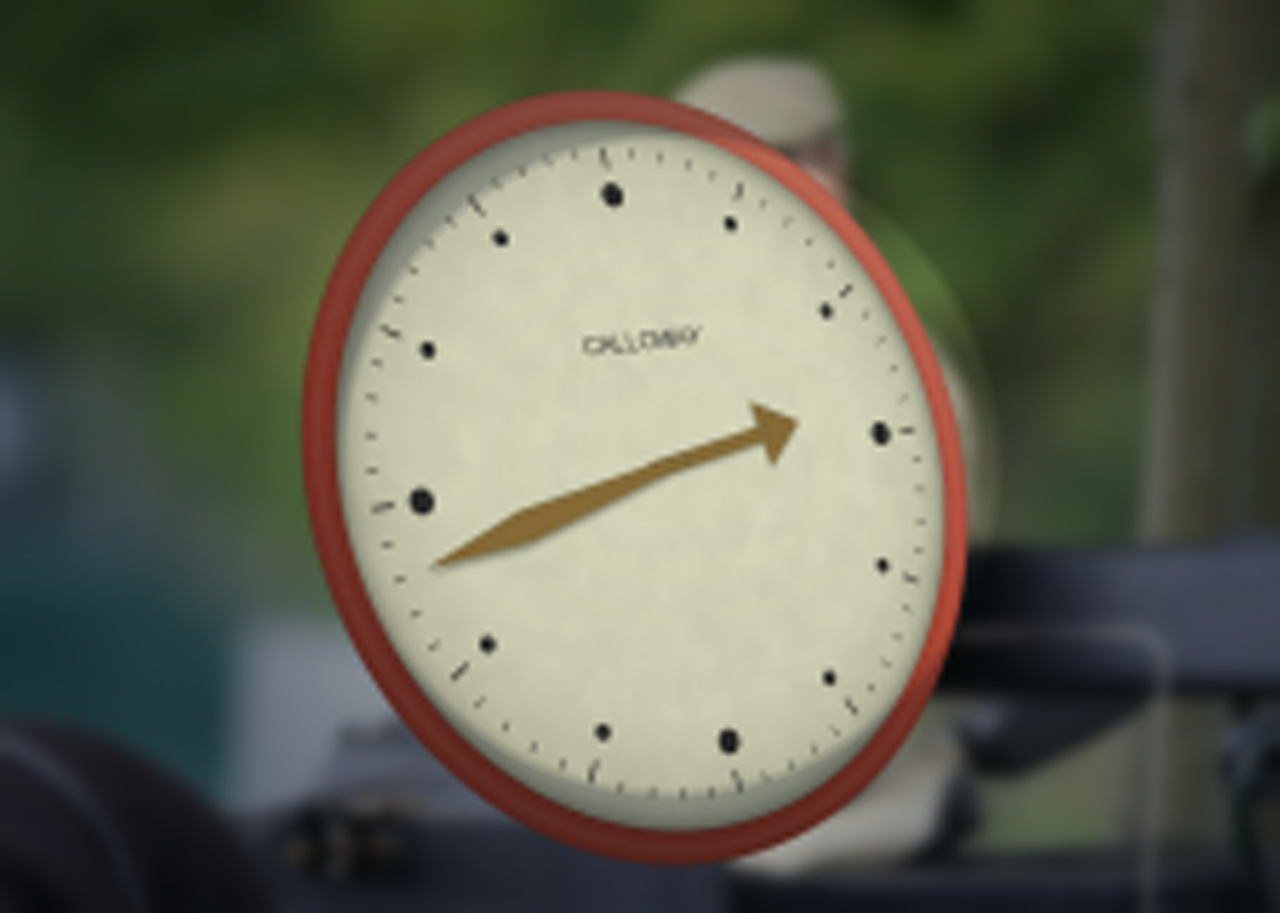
2:43
